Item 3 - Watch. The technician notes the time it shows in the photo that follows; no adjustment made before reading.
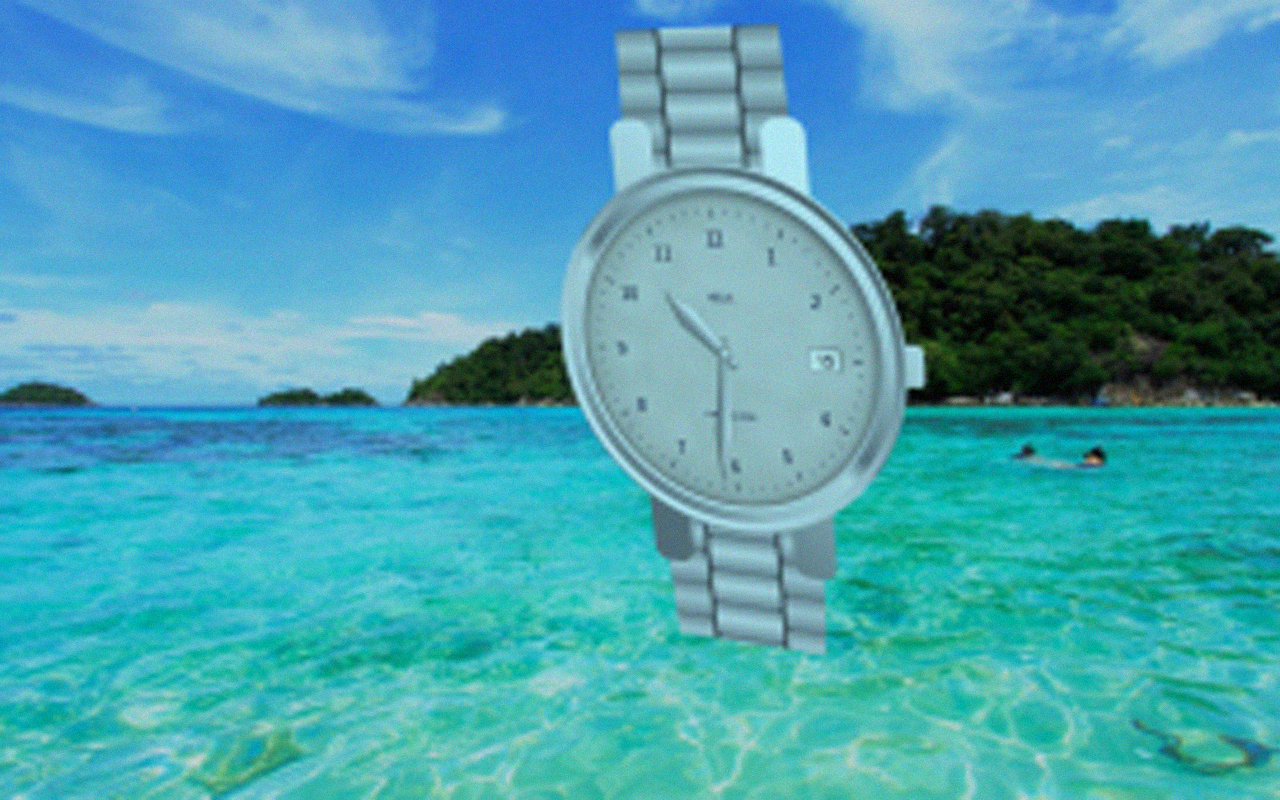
10:31
